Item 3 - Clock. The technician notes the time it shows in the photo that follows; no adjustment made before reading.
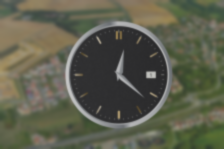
12:22
